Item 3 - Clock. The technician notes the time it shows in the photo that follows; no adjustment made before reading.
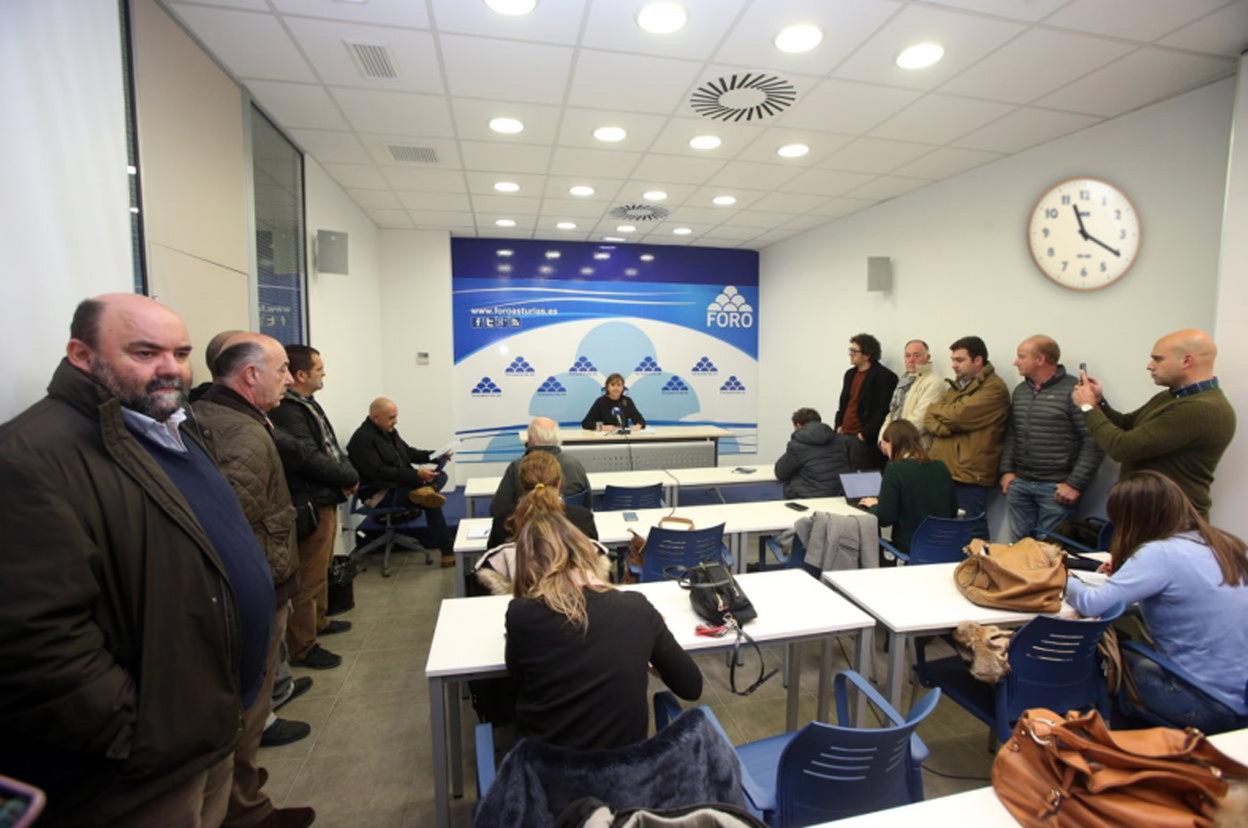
11:20
